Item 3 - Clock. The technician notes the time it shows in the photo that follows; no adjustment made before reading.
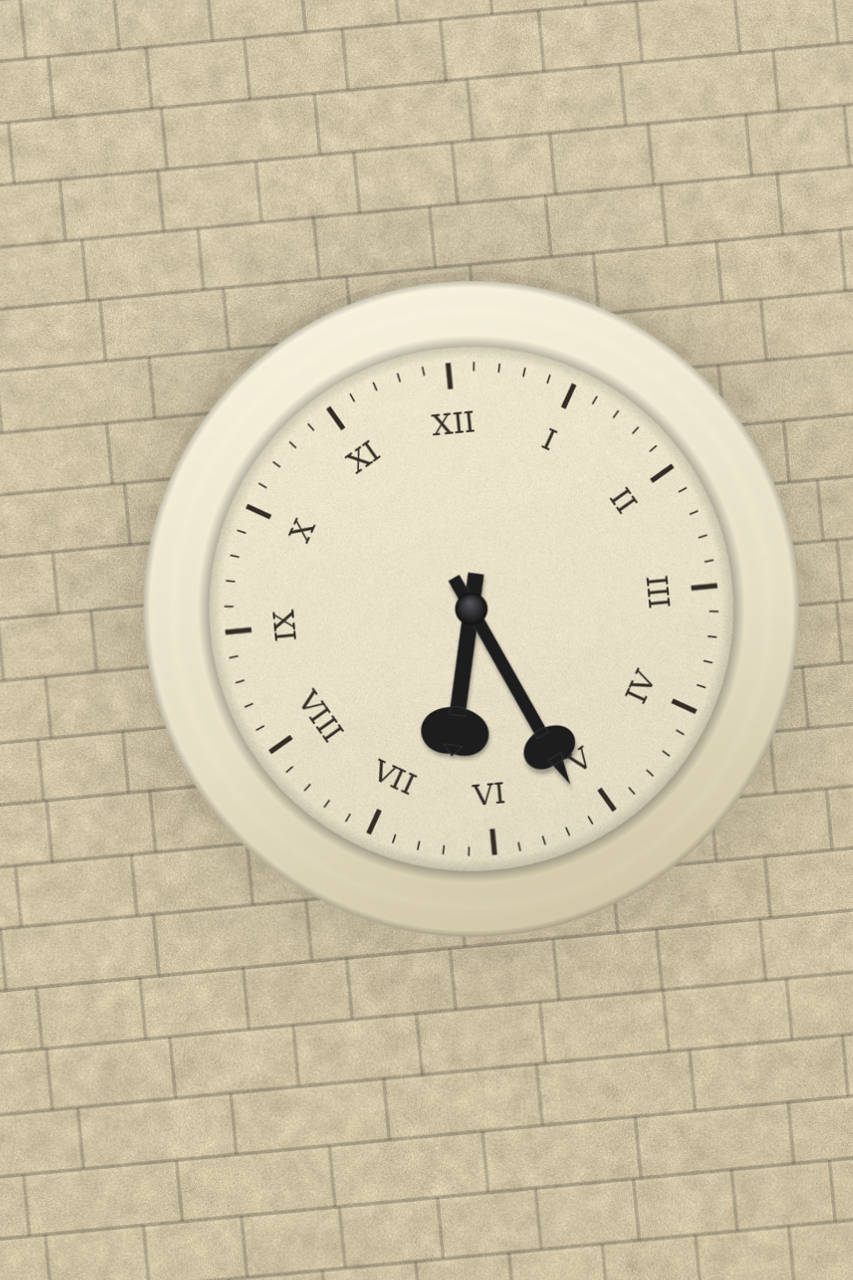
6:26
